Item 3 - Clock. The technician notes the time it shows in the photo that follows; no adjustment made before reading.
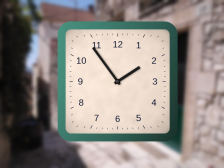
1:54
